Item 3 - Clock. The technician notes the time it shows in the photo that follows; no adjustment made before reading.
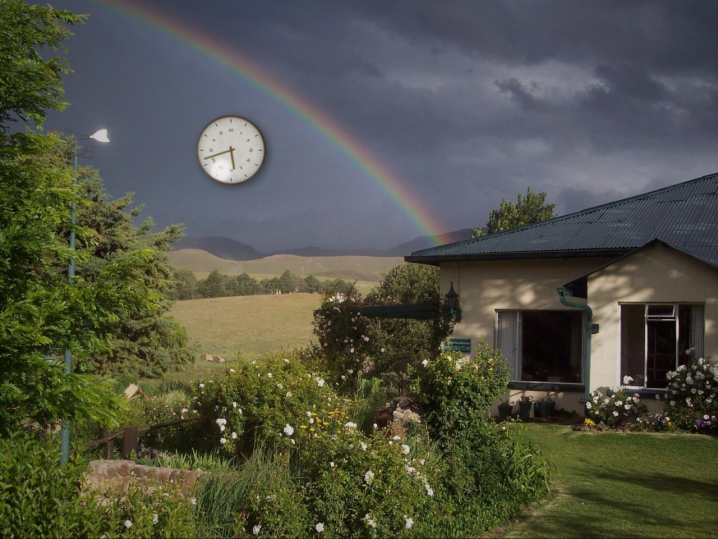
5:42
